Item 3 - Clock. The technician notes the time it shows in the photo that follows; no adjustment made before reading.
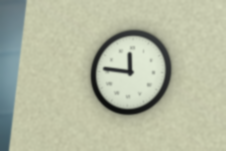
11:46
